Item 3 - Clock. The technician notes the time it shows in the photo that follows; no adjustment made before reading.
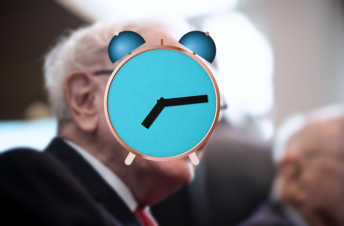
7:14
